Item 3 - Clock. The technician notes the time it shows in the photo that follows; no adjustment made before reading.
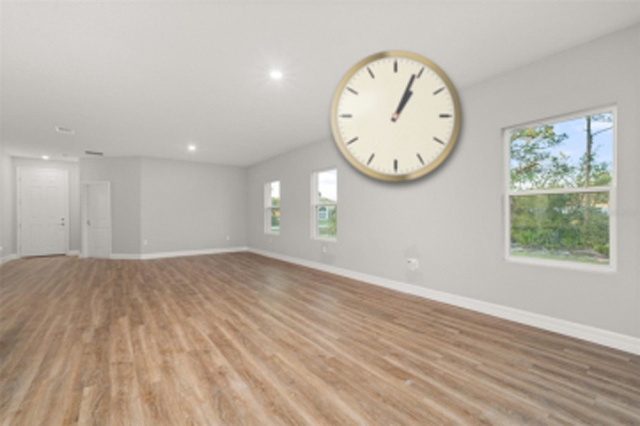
1:04
